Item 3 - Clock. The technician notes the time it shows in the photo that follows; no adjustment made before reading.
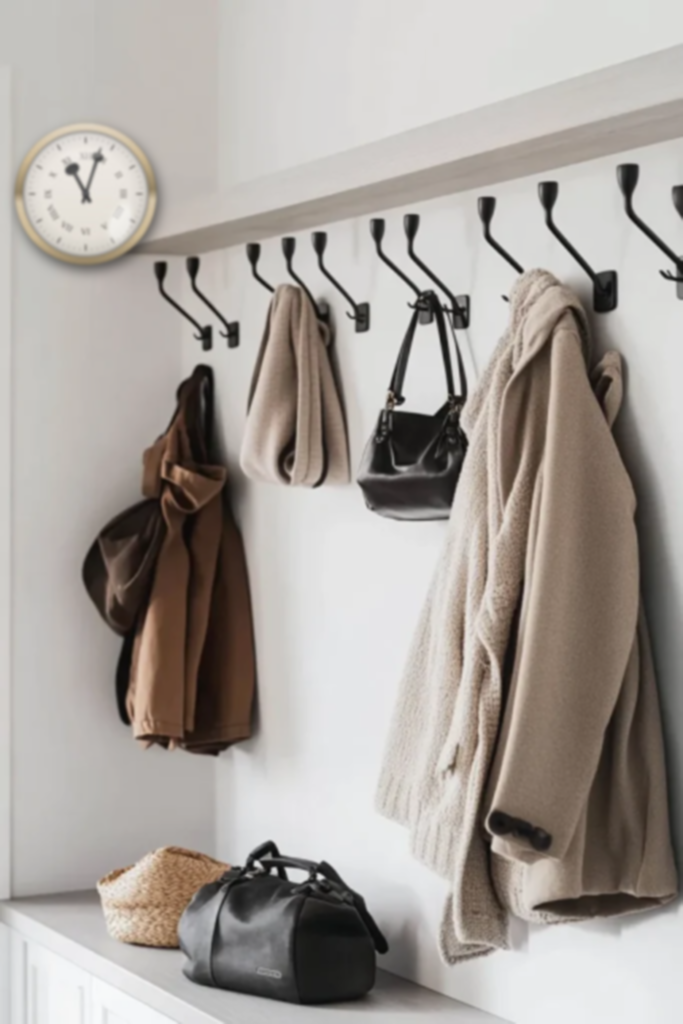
11:03
